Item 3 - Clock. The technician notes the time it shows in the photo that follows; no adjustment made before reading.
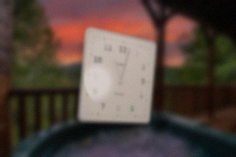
11:02
